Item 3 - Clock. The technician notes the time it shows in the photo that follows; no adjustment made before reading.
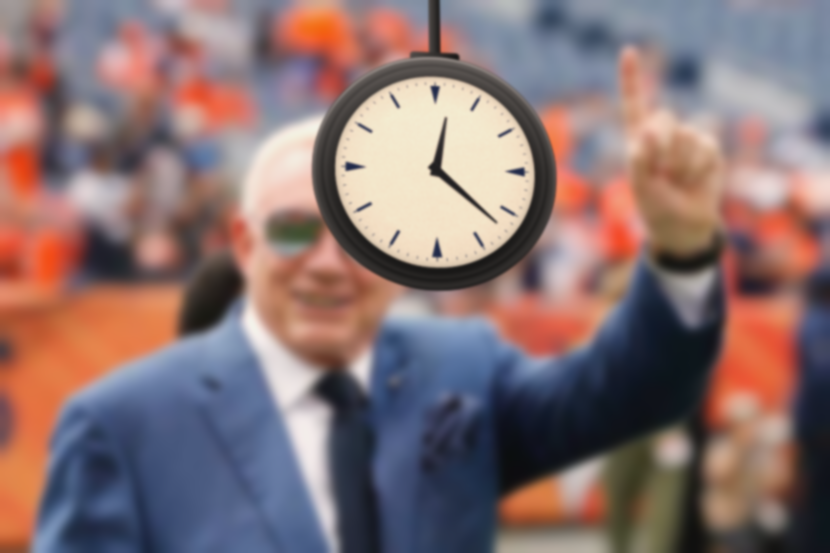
12:22
